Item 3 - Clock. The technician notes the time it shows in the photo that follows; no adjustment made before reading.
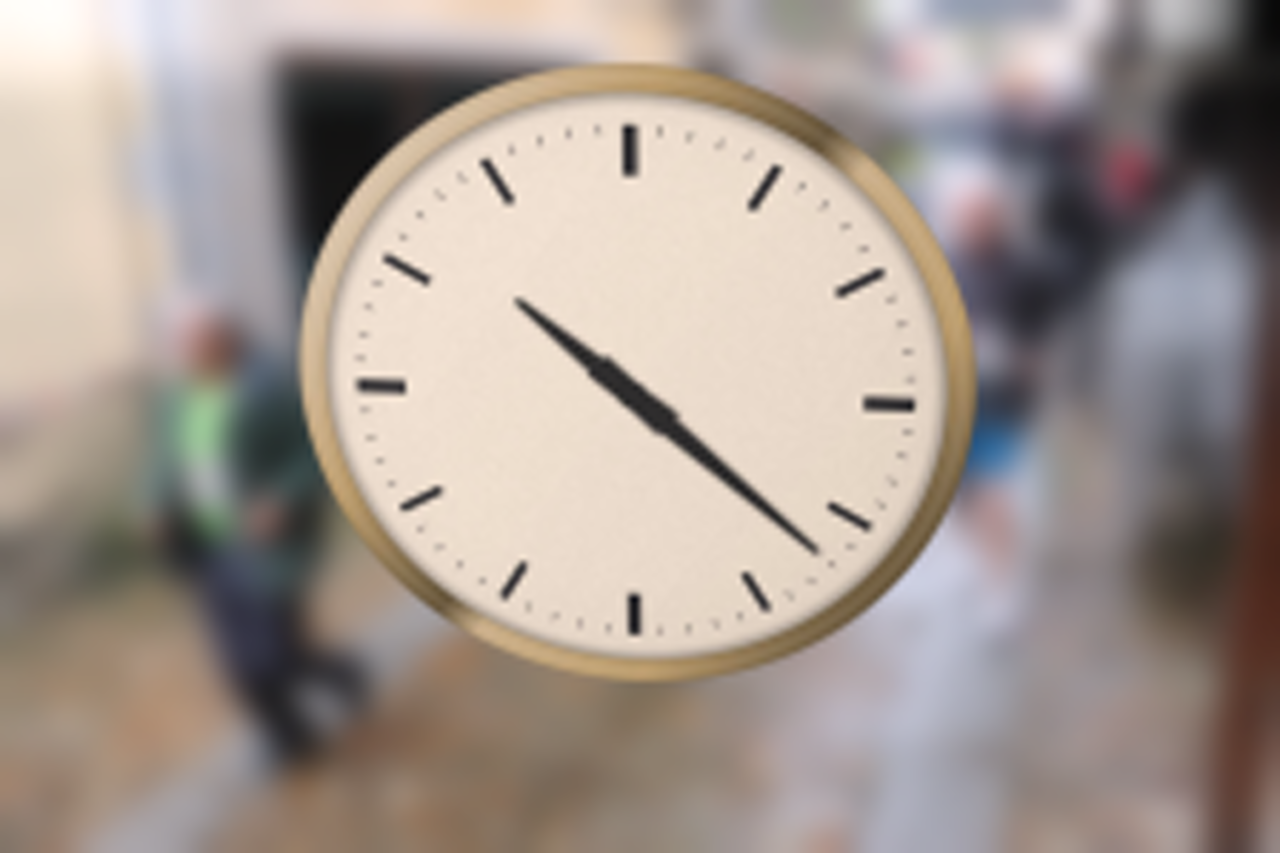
10:22
